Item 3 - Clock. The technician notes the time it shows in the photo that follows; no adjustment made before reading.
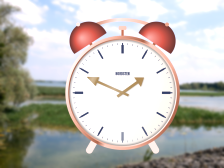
1:49
